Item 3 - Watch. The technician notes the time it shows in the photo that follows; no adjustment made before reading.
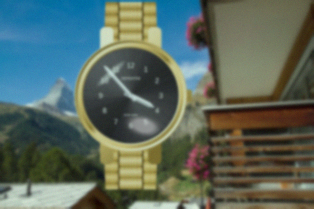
3:53
